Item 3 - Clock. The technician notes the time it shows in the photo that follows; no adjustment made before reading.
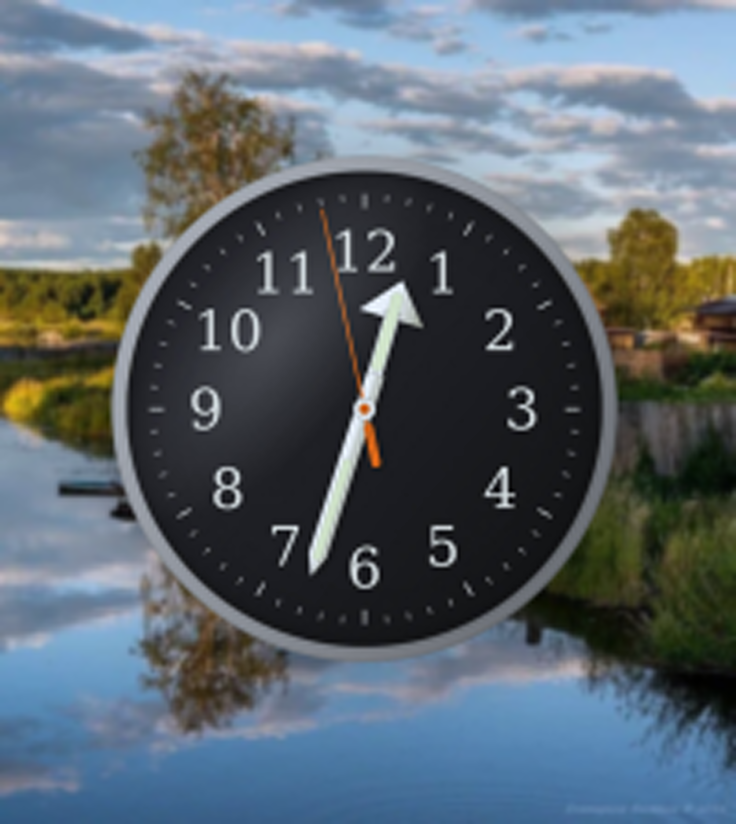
12:32:58
